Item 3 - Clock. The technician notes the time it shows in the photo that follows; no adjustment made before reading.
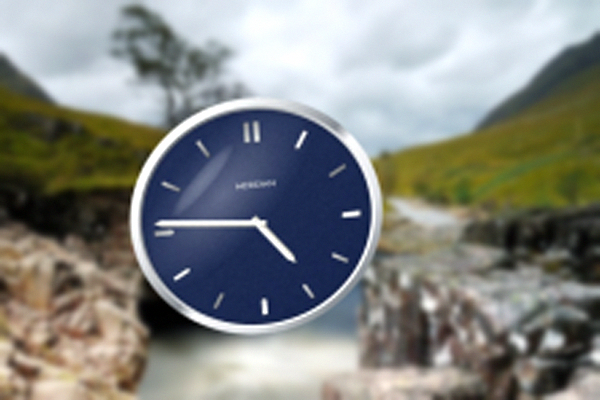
4:46
